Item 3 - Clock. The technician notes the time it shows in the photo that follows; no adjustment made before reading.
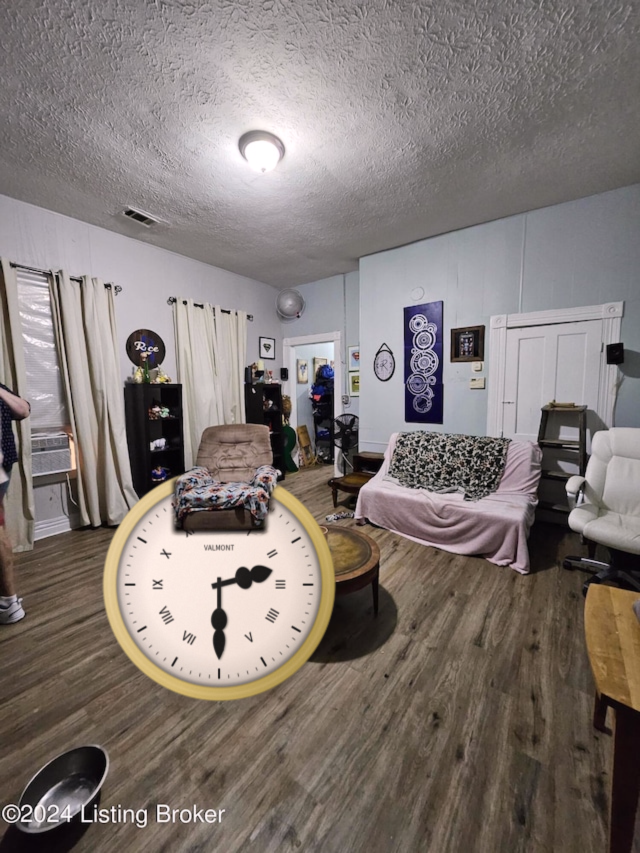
2:30
